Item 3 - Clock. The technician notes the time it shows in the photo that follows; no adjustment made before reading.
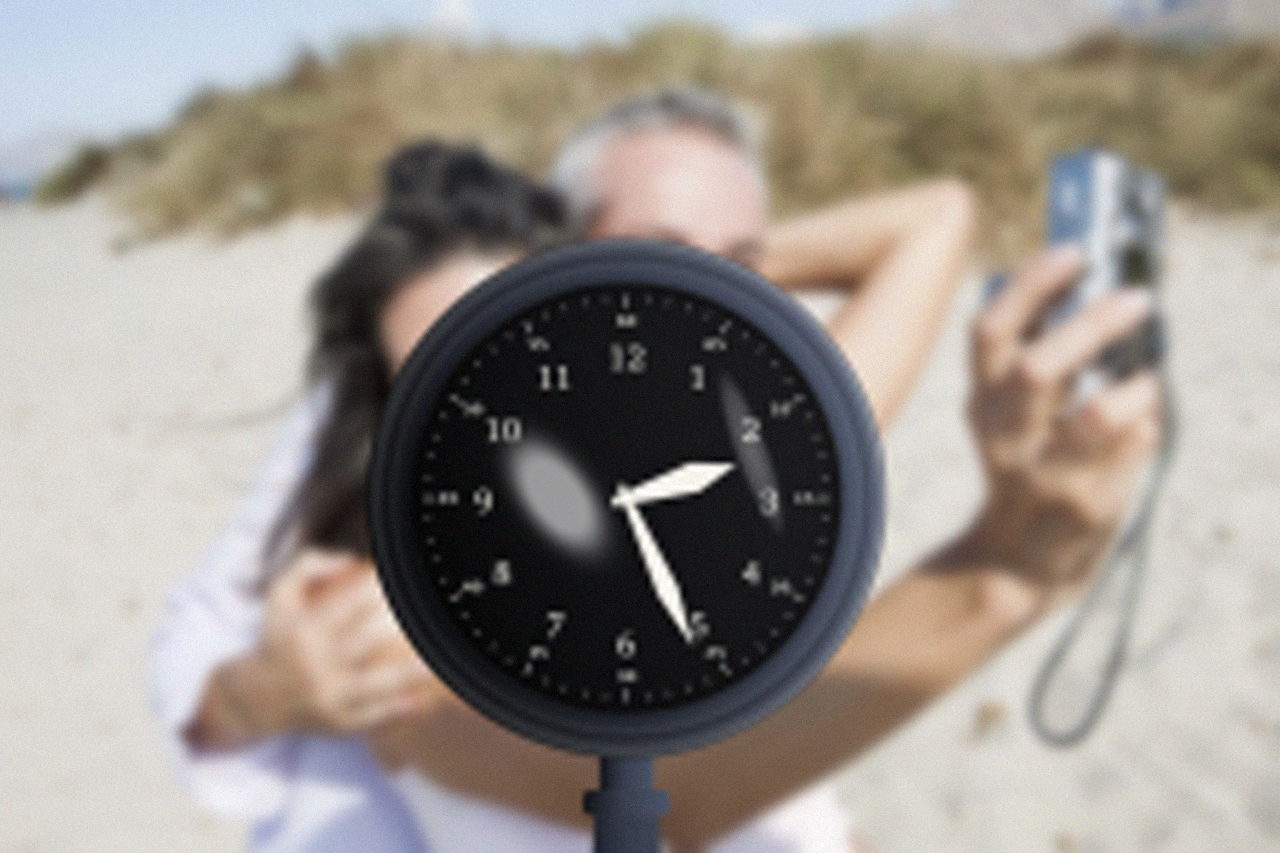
2:26
